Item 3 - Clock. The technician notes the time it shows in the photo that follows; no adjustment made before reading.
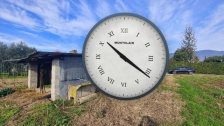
10:21
